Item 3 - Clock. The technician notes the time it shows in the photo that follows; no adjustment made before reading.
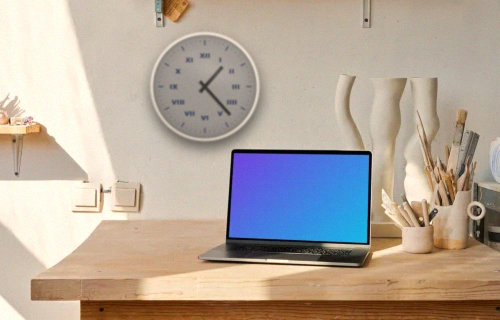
1:23
